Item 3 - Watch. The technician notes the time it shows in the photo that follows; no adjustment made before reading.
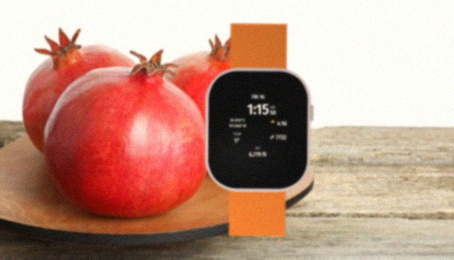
1:15
